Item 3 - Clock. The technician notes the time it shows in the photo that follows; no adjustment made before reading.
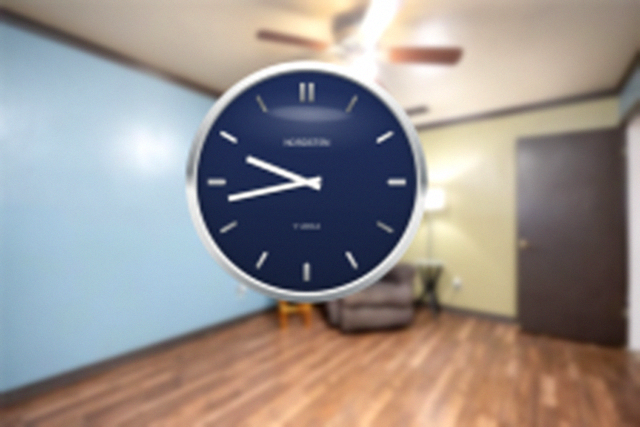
9:43
